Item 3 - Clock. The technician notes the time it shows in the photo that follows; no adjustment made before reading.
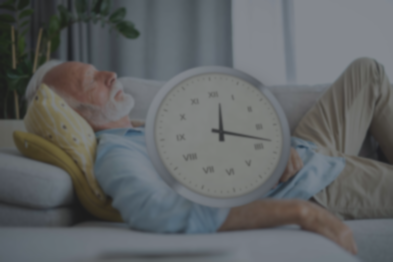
12:18
